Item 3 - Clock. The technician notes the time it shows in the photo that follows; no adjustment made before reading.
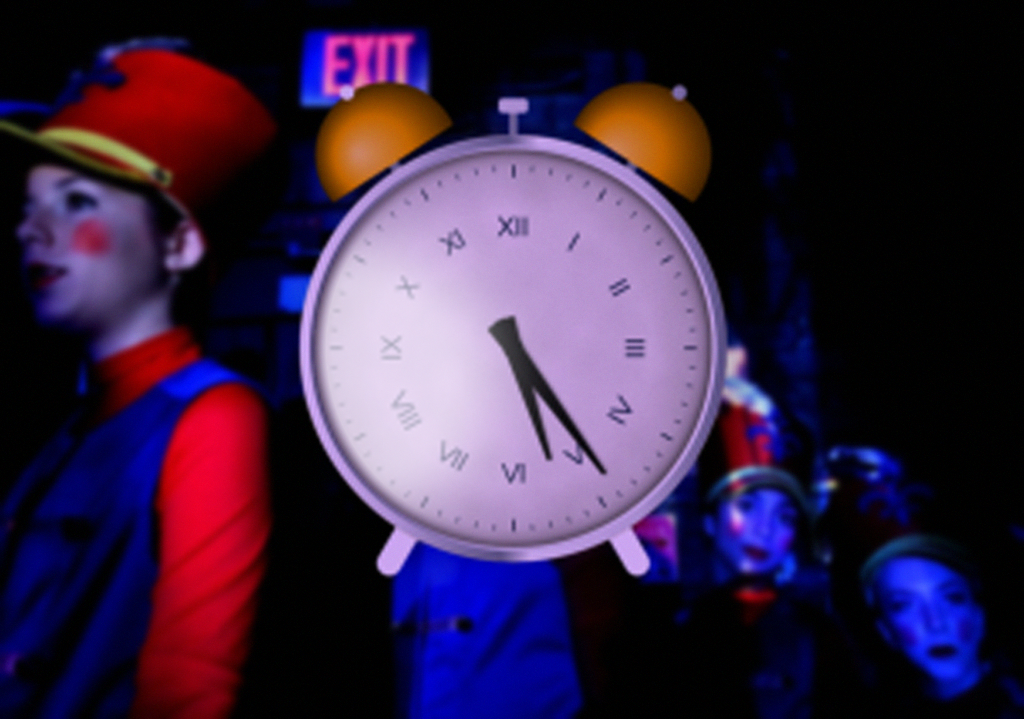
5:24
